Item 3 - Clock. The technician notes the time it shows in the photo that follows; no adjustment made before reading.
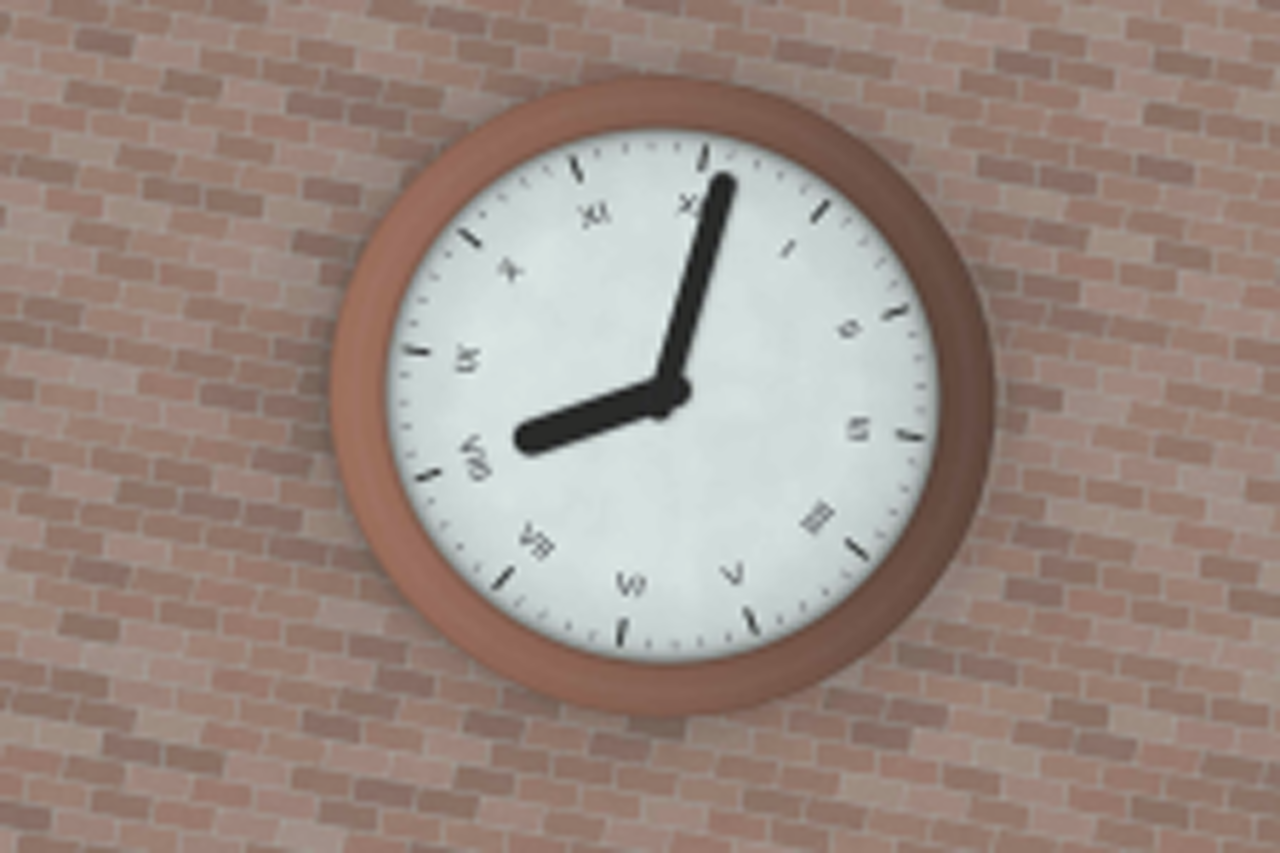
8:01
